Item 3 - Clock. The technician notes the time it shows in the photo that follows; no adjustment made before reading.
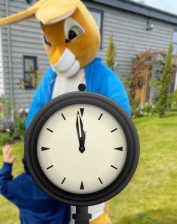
11:59
